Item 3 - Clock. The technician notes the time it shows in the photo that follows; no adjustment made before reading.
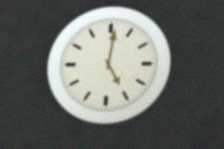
5:01
